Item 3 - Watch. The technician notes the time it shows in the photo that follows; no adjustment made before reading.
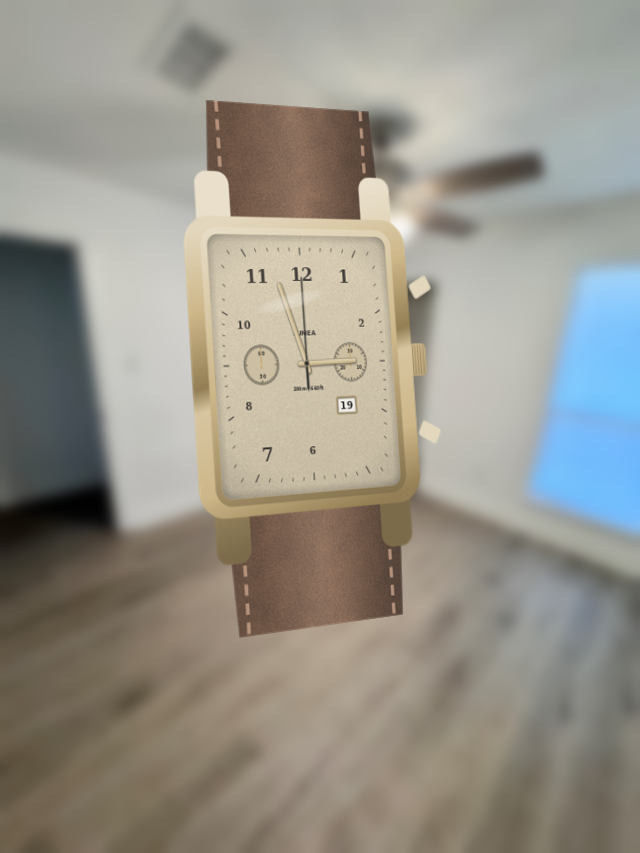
2:57
